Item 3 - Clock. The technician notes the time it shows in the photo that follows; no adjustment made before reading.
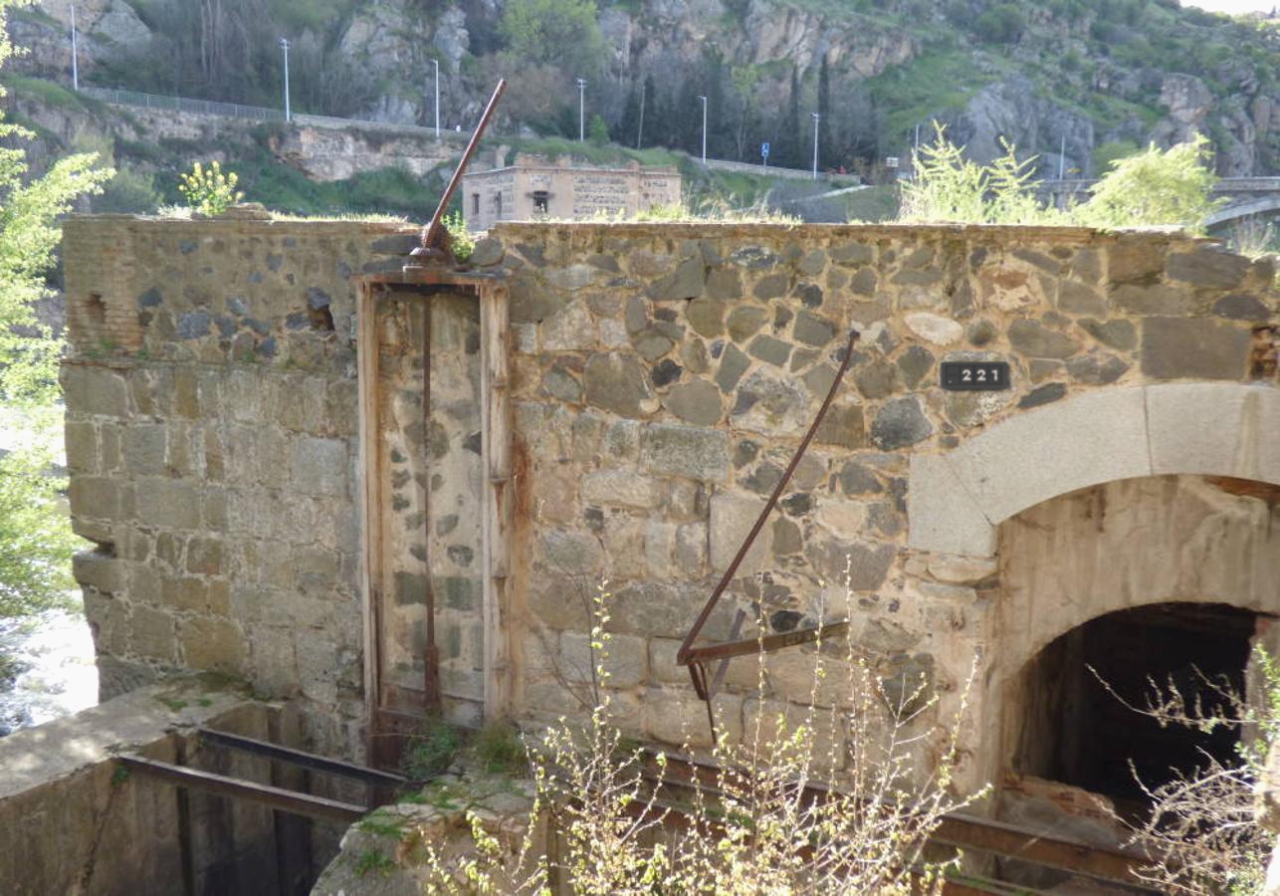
2:21
